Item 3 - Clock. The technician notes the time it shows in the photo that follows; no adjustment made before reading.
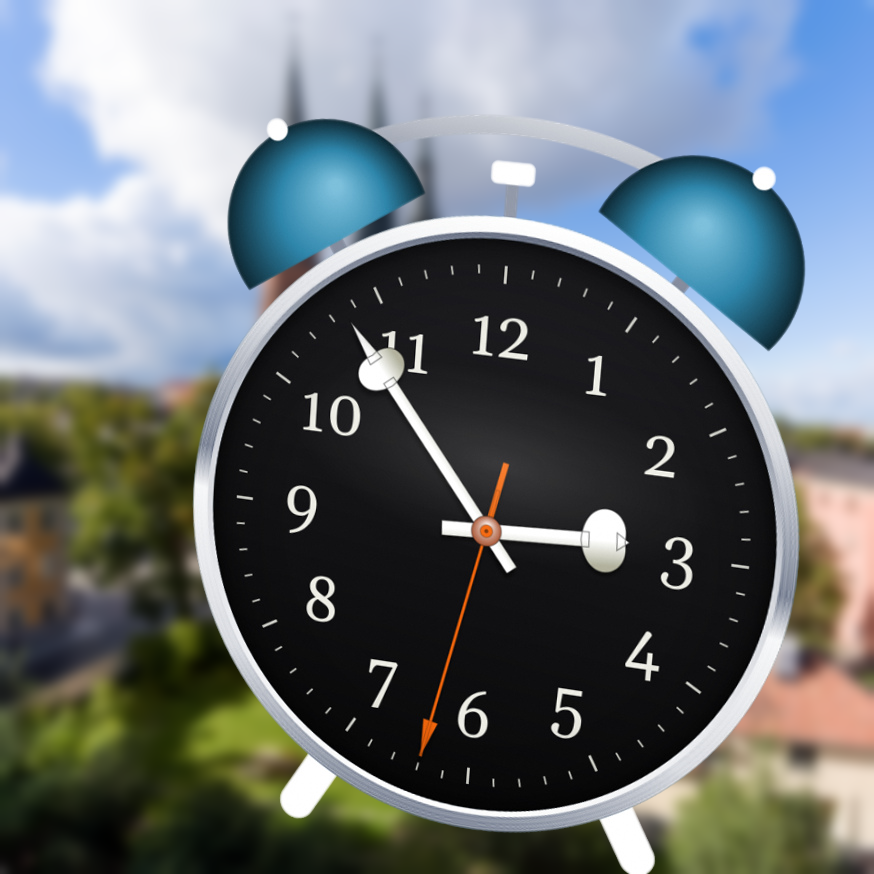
2:53:32
